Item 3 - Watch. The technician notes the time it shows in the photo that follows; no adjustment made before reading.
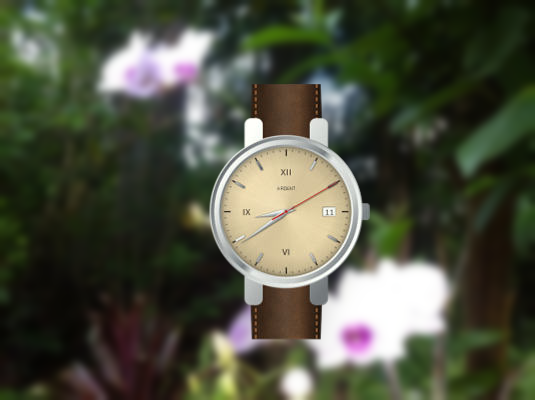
8:39:10
